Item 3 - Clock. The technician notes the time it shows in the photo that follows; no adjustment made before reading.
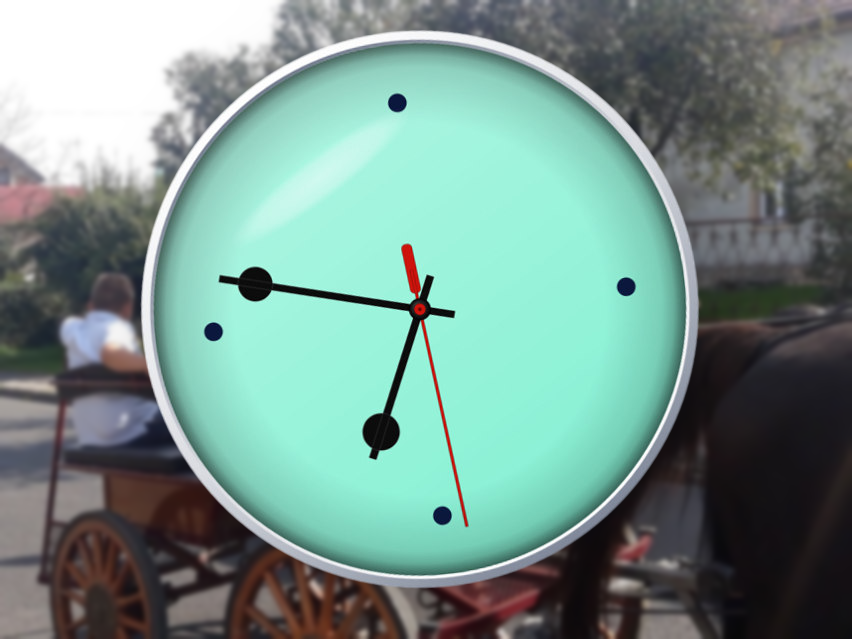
6:47:29
